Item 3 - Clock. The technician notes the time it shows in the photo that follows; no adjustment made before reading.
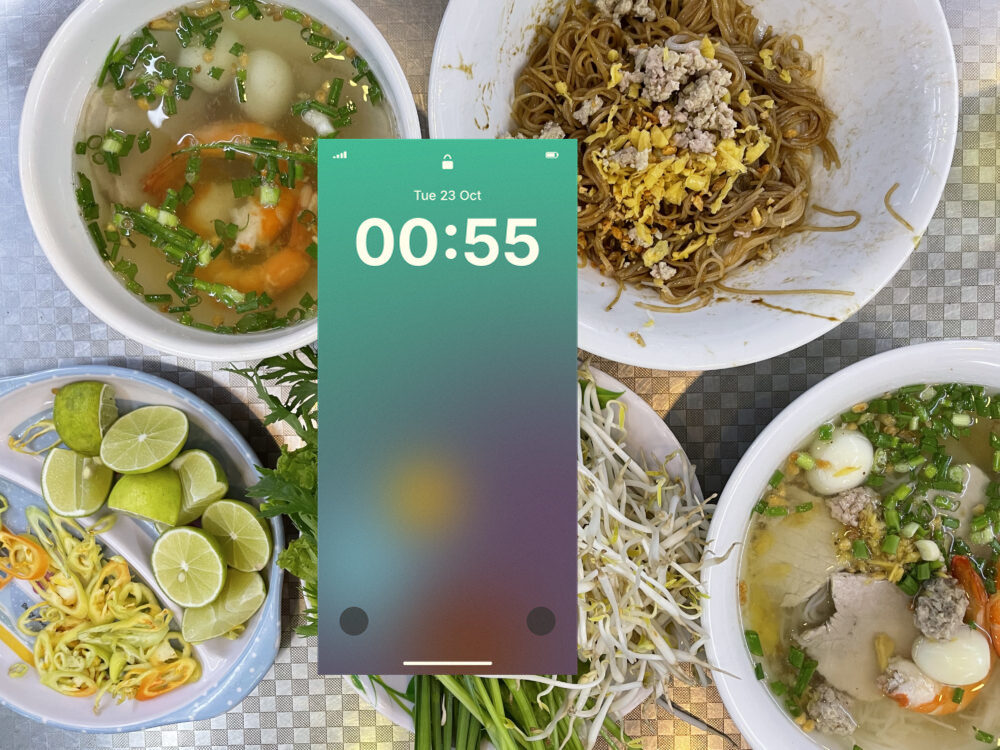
0:55
